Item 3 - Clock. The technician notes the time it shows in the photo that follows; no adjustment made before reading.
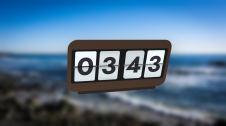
3:43
